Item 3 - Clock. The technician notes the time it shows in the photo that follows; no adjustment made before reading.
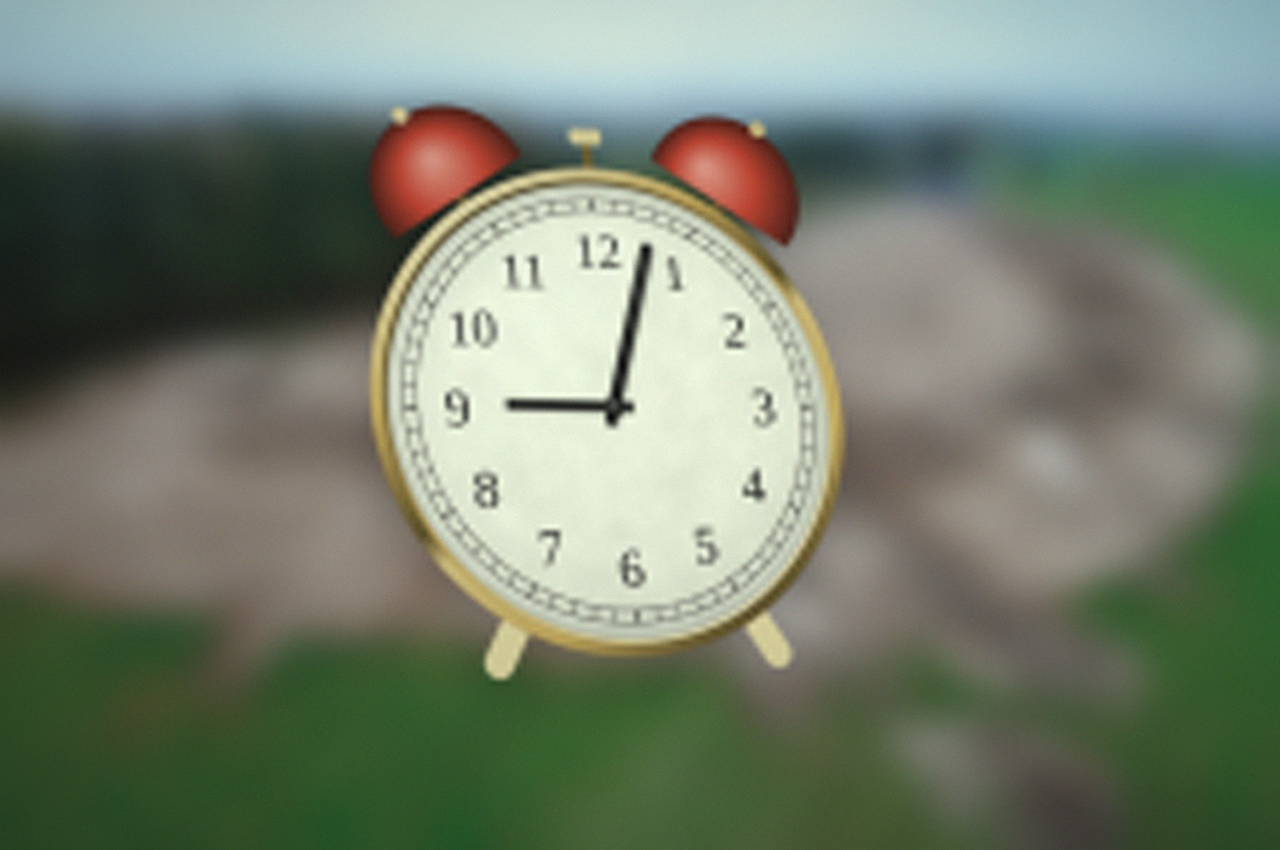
9:03
